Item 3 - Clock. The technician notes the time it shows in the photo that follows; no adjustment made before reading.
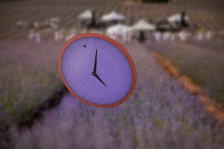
5:04
